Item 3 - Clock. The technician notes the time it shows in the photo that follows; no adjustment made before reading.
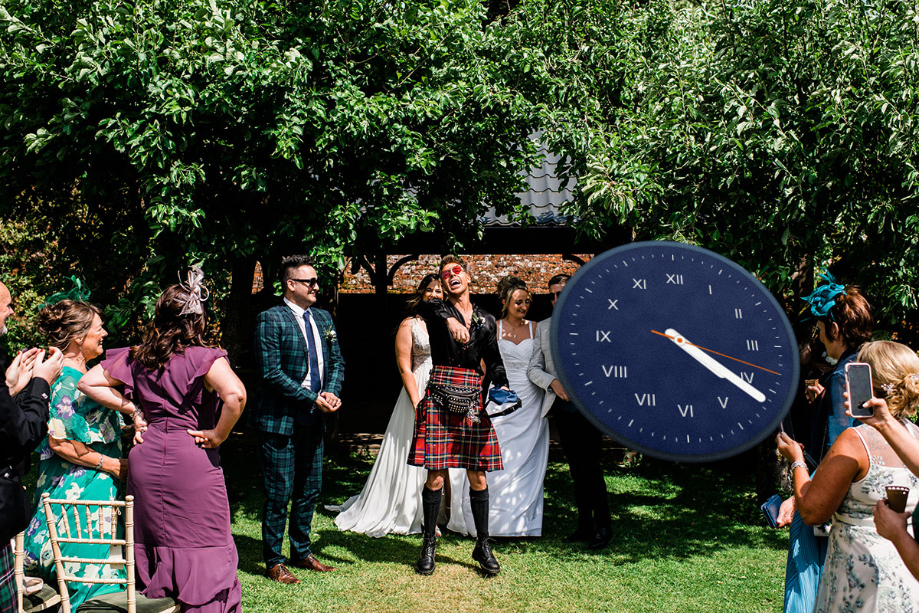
4:21:18
